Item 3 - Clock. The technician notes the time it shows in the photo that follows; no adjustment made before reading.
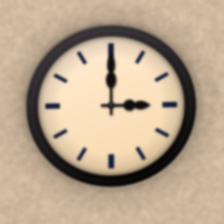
3:00
